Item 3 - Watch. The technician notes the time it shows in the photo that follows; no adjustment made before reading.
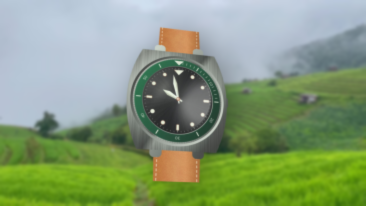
9:58
